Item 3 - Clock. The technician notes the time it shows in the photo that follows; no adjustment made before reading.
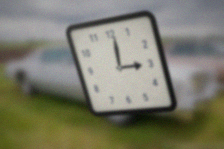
3:01
